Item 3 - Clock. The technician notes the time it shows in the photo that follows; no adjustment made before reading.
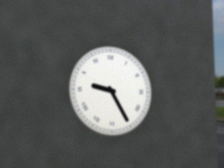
9:25
